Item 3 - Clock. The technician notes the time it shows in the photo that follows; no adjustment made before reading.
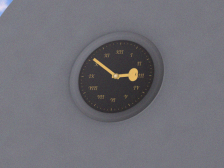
2:51
